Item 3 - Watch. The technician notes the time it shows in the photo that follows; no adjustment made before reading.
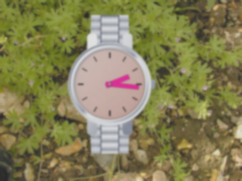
2:16
